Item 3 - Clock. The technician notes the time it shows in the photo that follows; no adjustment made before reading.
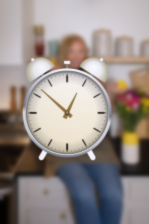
12:52
